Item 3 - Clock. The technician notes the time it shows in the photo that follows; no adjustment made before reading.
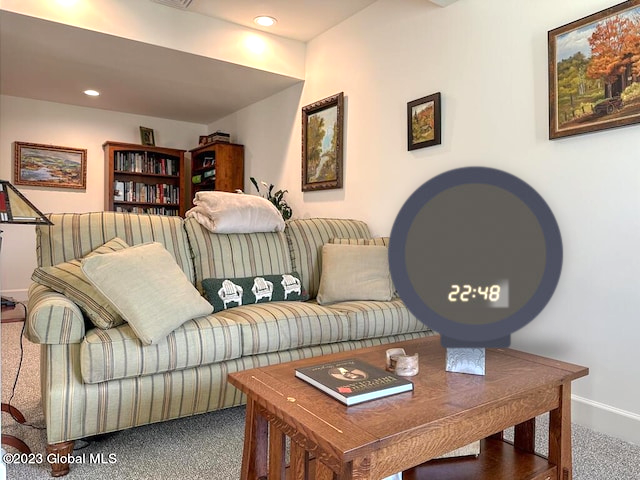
22:48
